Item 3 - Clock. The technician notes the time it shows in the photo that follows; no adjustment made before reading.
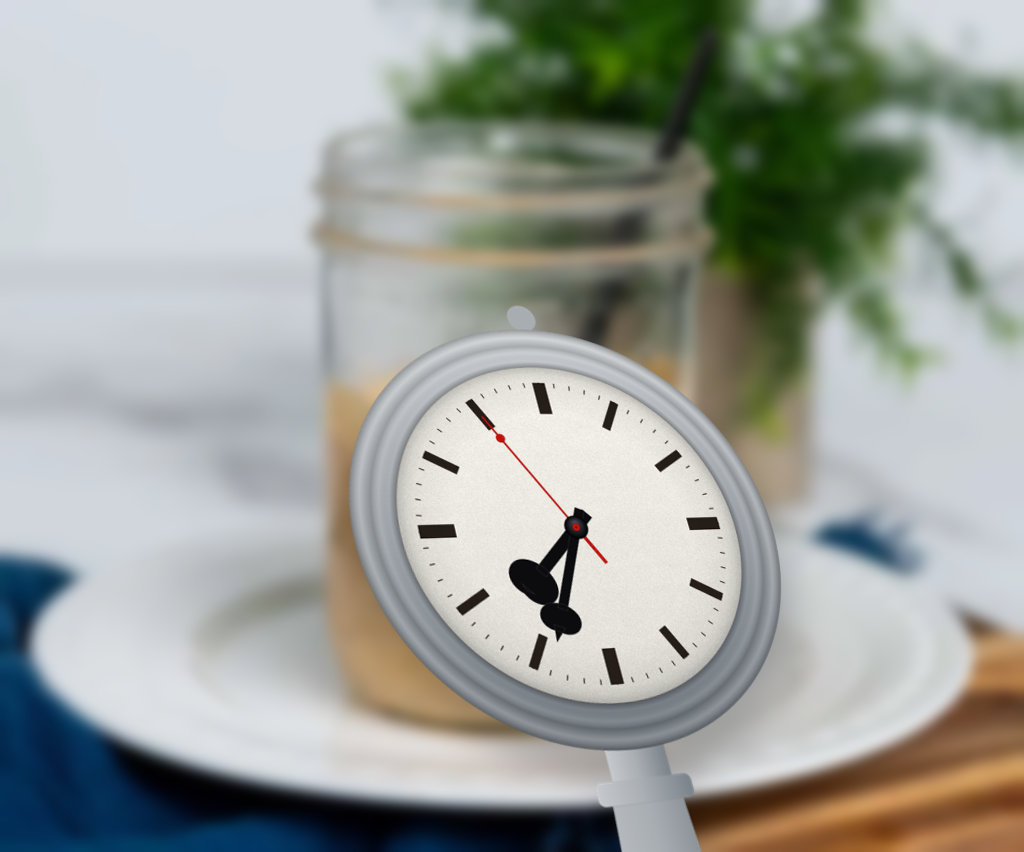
7:33:55
